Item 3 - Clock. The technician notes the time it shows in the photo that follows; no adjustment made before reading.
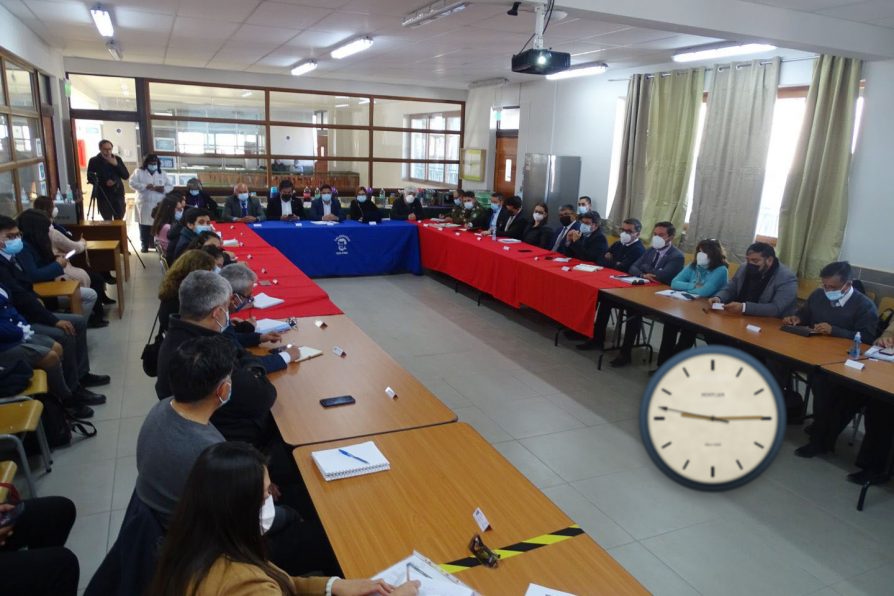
9:14:47
